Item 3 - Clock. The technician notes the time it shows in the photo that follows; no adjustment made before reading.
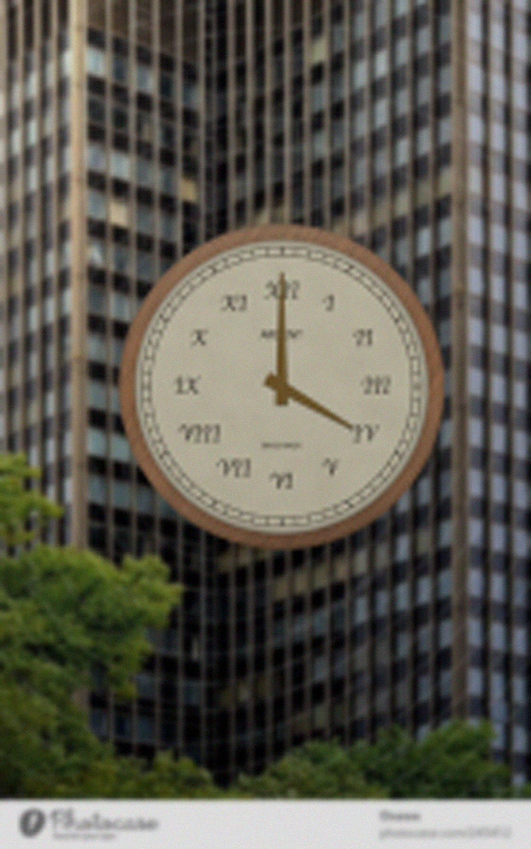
4:00
